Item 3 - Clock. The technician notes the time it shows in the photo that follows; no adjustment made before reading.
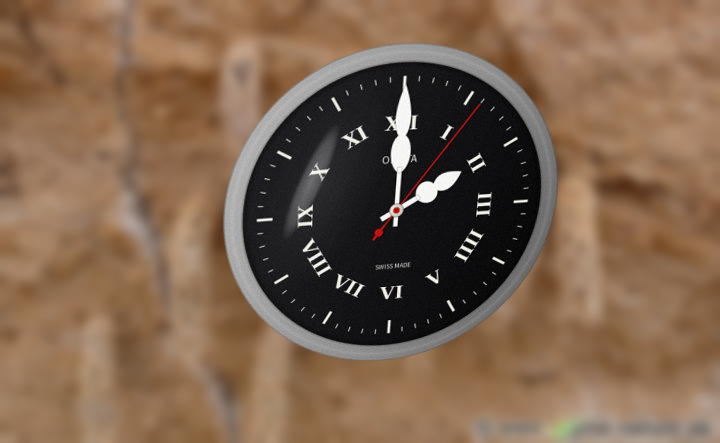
2:00:06
